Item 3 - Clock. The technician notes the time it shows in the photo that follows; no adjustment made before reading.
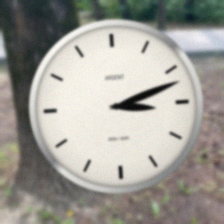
3:12
